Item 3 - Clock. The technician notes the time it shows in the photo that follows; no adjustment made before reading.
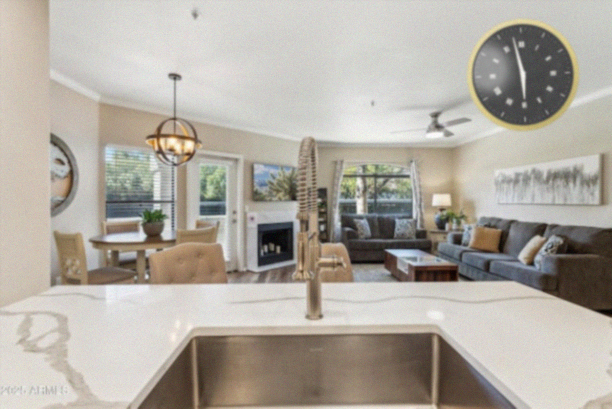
5:58
